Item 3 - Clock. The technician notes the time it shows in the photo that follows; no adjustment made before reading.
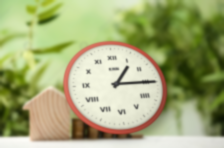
1:15
